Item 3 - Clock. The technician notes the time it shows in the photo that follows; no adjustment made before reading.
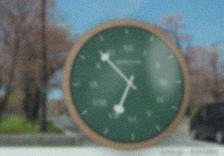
6:53
